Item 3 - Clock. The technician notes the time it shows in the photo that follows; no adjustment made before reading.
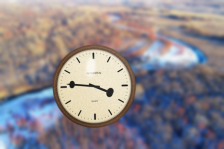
3:46
